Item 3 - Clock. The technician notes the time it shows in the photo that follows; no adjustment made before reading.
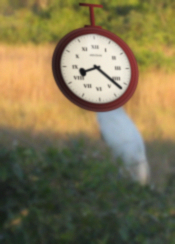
8:22
